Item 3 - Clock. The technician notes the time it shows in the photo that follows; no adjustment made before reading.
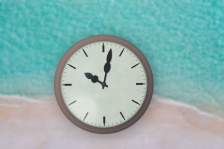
10:02
